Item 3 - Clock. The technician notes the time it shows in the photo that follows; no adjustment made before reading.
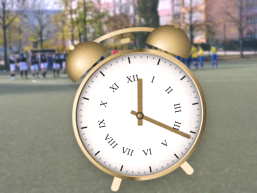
12:21
